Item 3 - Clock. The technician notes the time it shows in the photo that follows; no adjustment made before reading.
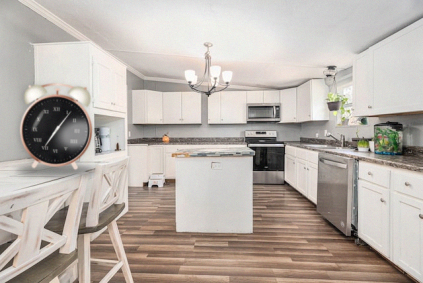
7:06
